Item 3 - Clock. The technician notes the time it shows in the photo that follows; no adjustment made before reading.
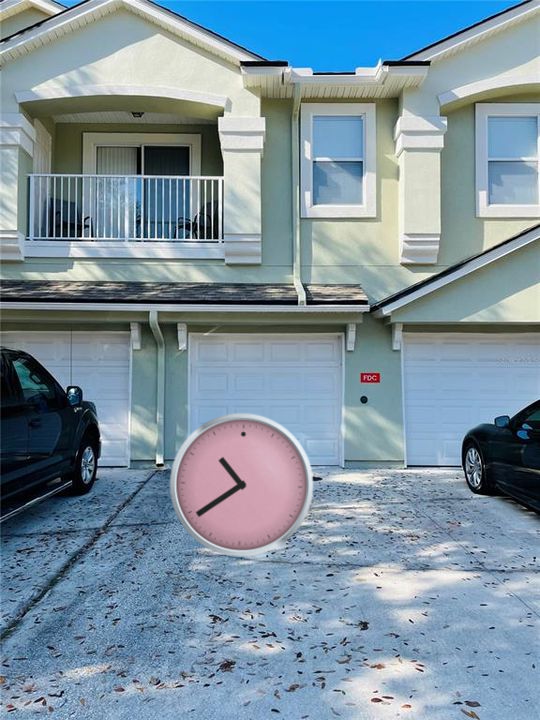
10:39
